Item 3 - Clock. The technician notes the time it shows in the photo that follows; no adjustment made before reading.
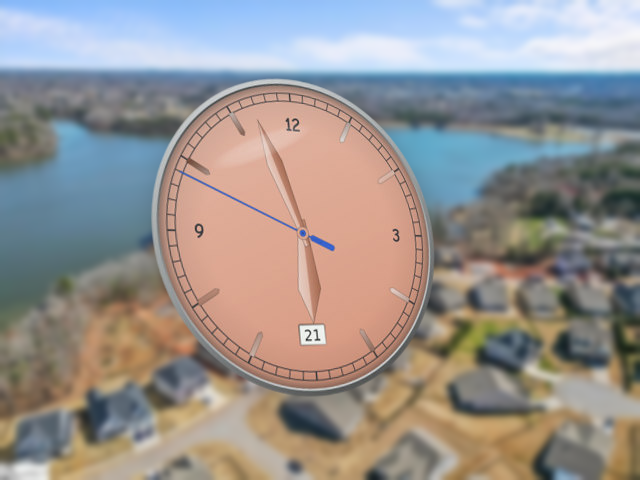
5:56:49
